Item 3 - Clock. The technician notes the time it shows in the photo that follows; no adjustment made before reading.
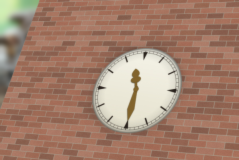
11:30
